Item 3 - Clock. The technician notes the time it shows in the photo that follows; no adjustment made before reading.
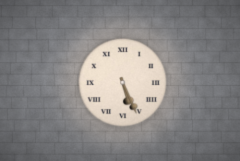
5:26
